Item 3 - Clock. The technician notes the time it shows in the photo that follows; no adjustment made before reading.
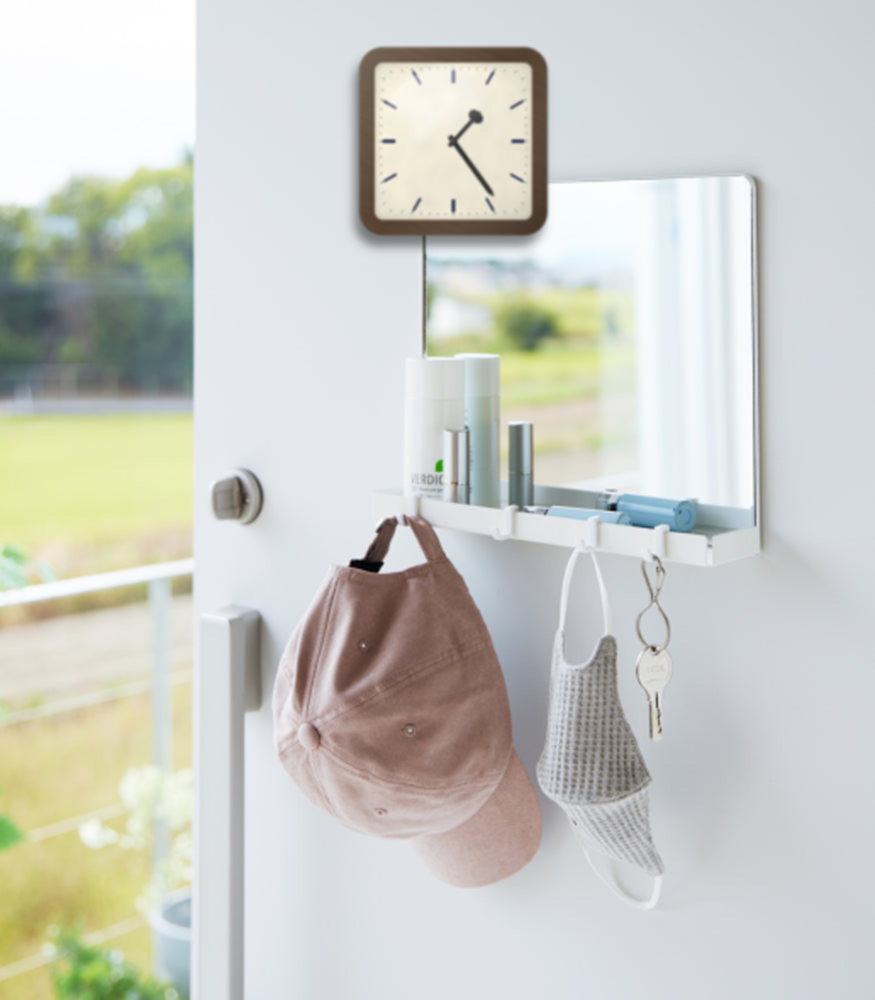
1:24
